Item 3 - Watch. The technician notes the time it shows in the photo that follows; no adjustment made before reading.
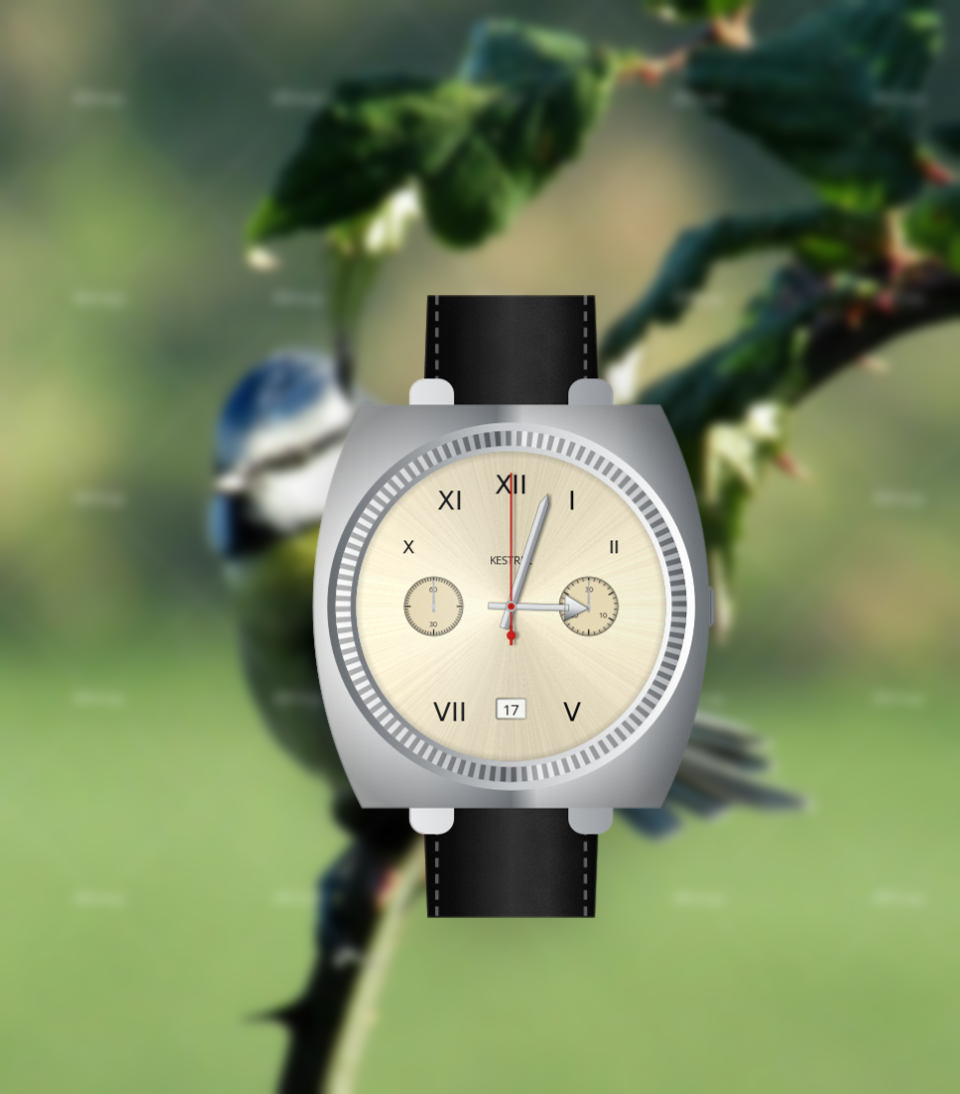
3:03
